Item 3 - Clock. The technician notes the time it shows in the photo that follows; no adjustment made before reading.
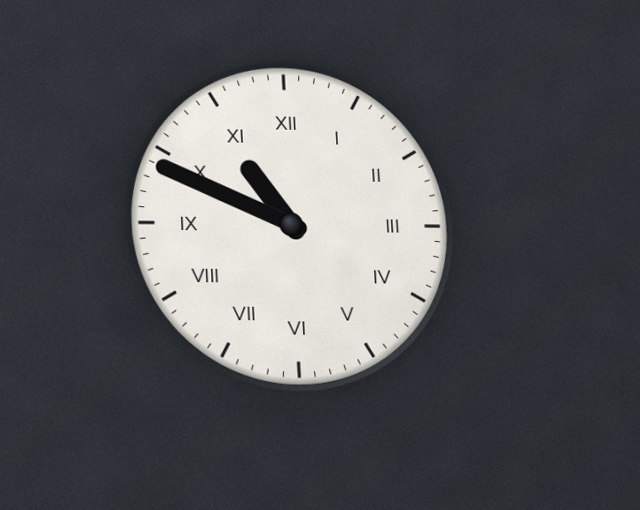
10:49
